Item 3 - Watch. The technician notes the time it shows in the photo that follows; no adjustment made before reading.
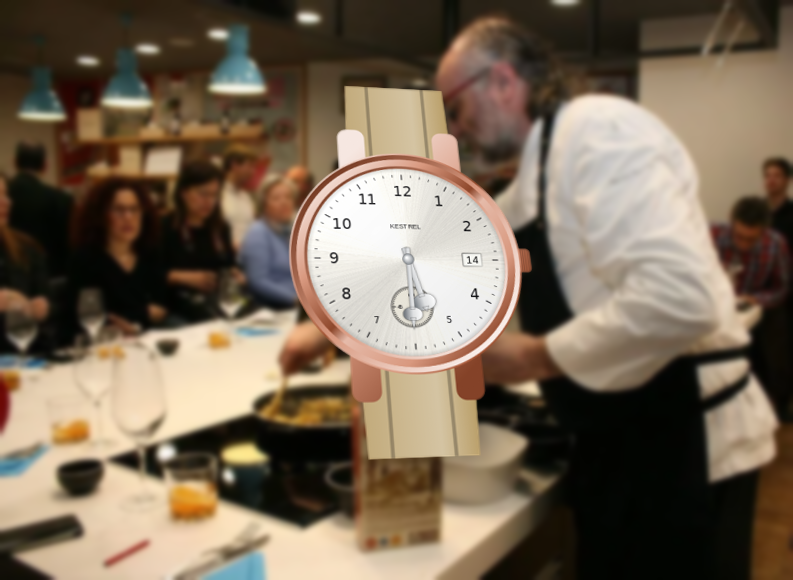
5:30
